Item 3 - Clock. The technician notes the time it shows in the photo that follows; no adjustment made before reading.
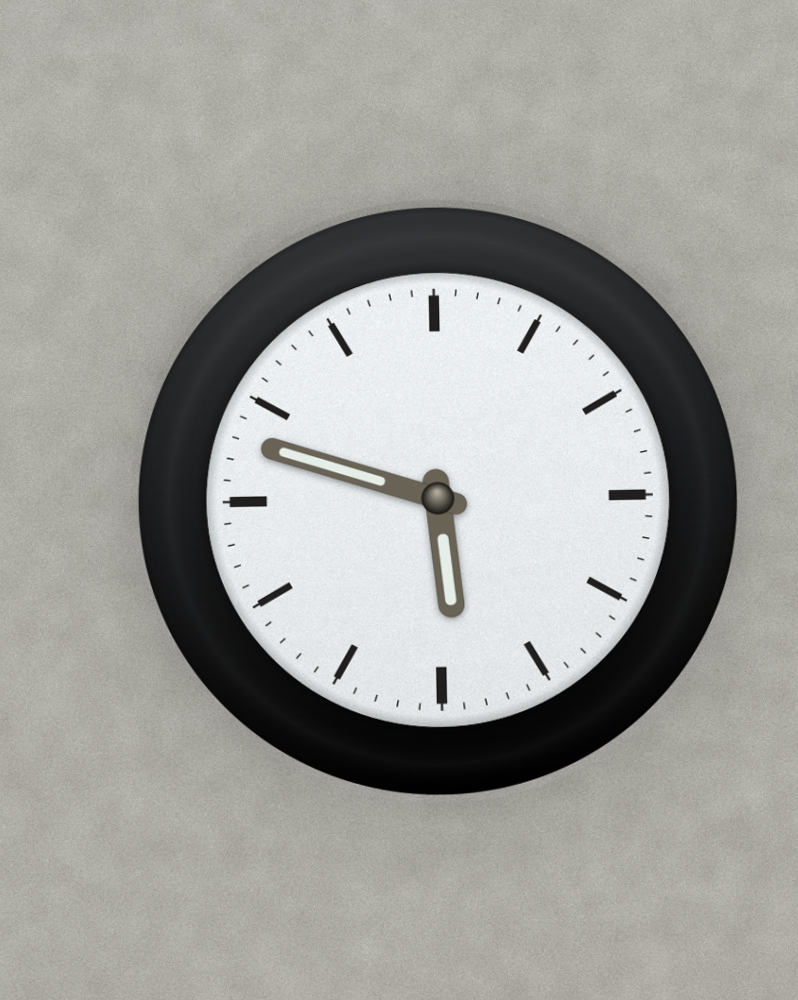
5:48
